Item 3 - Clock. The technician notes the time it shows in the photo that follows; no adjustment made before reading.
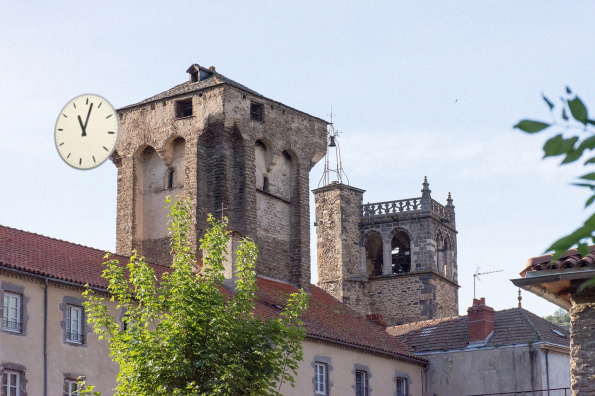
11:02
